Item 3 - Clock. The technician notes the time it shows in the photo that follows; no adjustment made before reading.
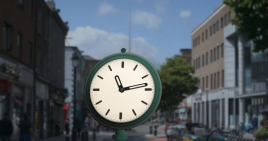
11:13
